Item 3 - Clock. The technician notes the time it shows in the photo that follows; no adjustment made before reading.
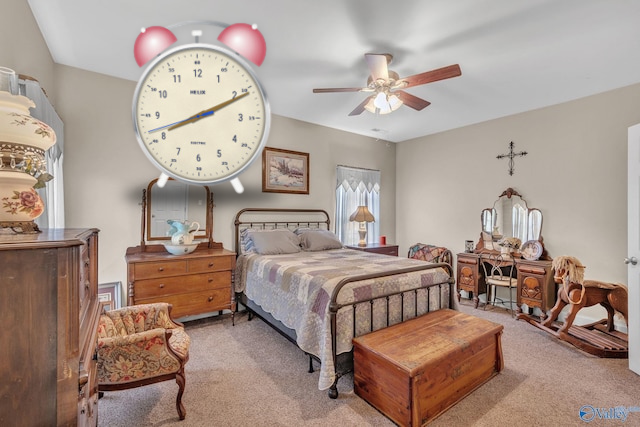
8:10:42
